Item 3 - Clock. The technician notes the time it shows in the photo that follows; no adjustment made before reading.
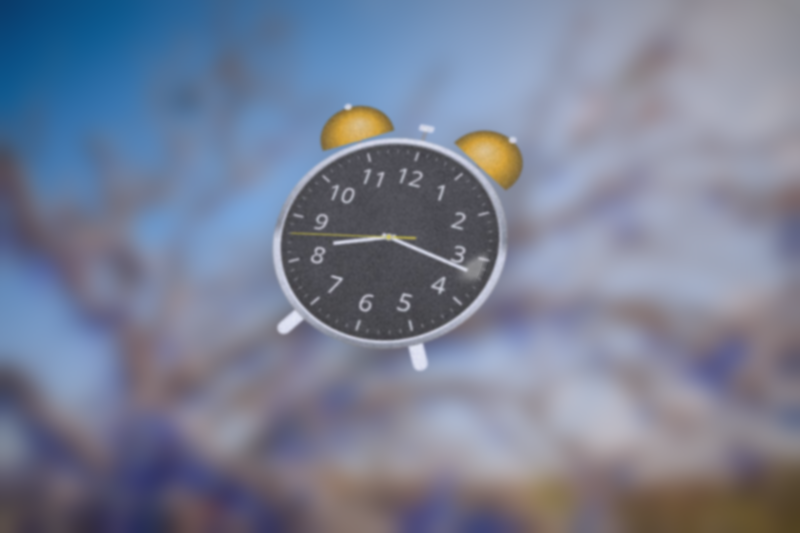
8:16:43
